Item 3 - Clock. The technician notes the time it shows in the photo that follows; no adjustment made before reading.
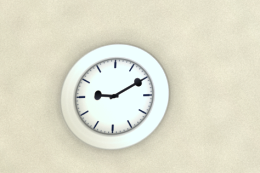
9:10
